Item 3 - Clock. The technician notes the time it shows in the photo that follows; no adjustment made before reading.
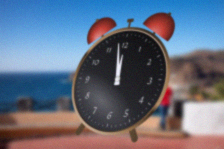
11:58
